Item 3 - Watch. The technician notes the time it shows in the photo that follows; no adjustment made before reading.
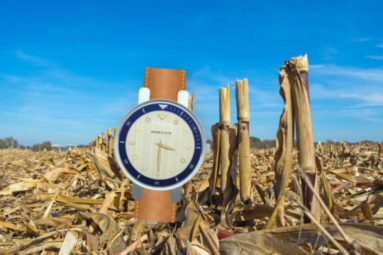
3:30
